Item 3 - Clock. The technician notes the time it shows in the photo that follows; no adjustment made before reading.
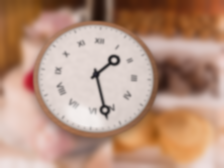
1:27
